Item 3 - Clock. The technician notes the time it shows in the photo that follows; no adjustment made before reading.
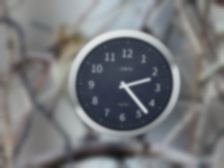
2:23
